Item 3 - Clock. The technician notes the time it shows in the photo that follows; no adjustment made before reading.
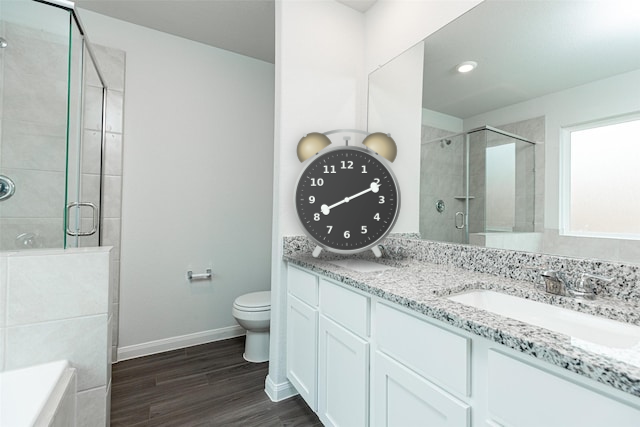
8:11
